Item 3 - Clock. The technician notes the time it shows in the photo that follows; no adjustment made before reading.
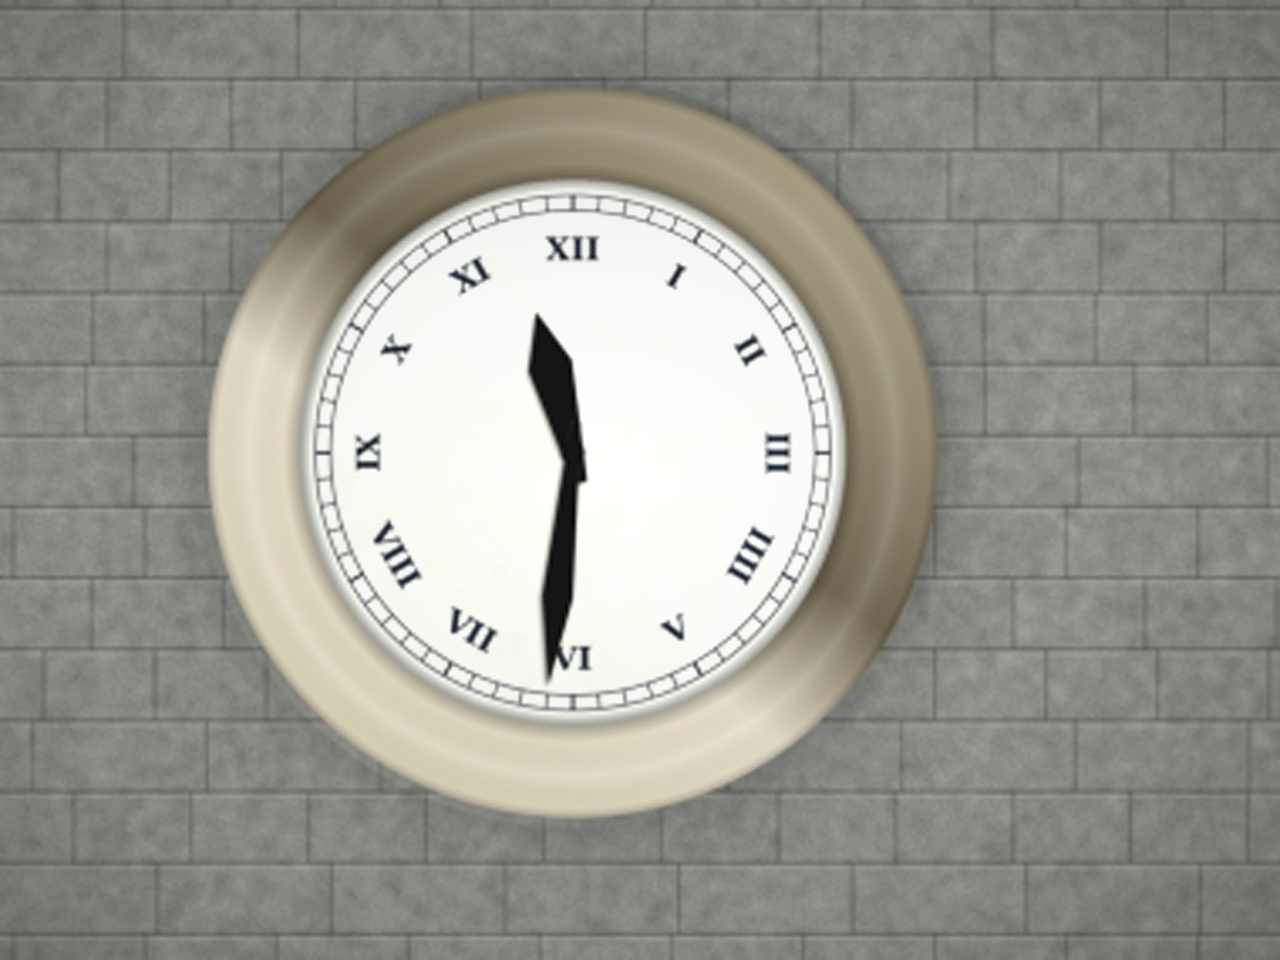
11:31
